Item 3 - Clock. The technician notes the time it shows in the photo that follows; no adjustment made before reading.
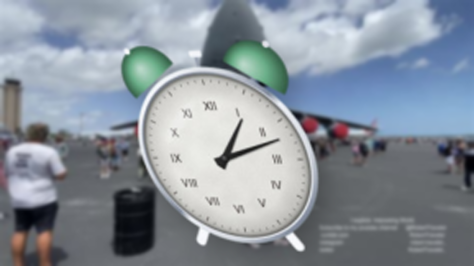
1:12
